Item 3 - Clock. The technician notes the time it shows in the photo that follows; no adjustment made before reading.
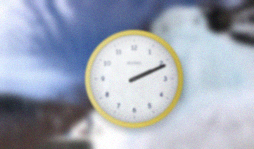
2:11
